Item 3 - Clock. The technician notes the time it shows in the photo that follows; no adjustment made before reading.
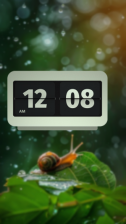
12:08
